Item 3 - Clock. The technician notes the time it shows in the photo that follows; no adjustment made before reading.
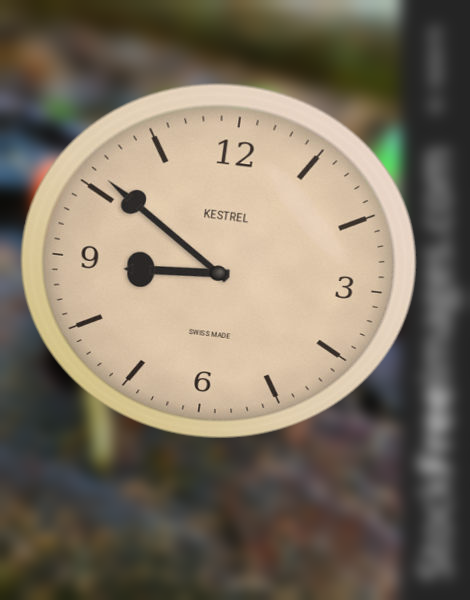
8:51
